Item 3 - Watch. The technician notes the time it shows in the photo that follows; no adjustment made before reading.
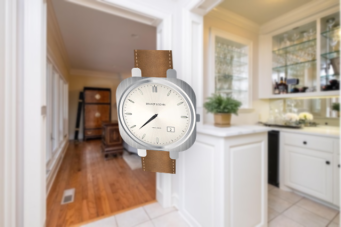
7:38
